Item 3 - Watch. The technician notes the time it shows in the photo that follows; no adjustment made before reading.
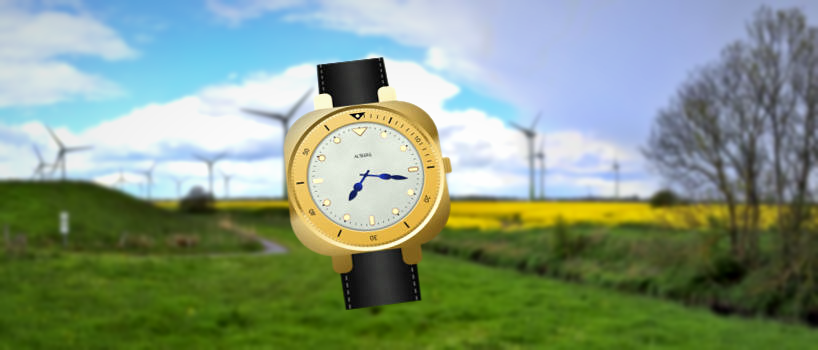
7:17
